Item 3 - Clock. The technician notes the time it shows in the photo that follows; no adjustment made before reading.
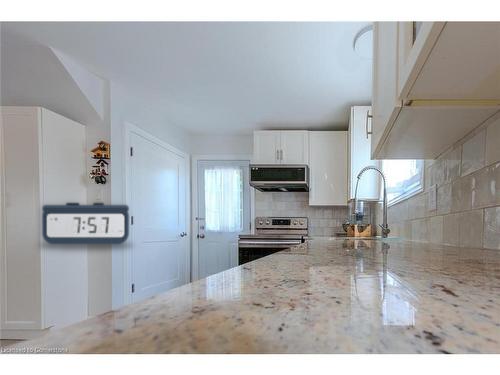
7:57
